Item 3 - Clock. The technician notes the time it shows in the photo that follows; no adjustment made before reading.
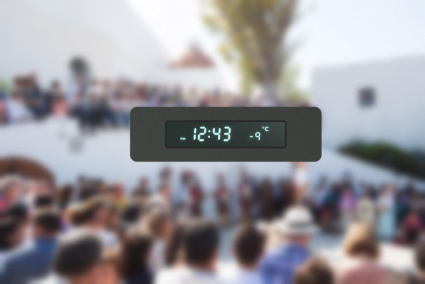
12:43
